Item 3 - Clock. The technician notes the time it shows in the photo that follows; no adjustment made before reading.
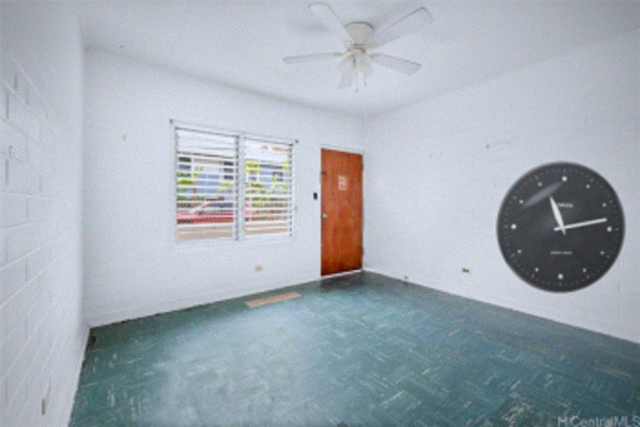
11:13
